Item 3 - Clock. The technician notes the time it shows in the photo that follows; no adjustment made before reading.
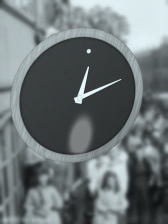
12:10
